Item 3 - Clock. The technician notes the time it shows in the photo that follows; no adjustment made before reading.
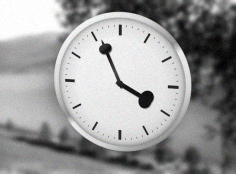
3:56
